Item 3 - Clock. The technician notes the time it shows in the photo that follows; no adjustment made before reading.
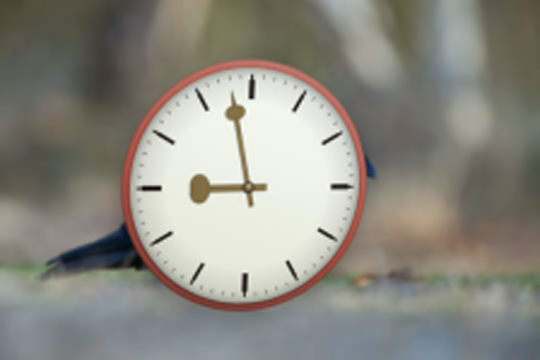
8:58
